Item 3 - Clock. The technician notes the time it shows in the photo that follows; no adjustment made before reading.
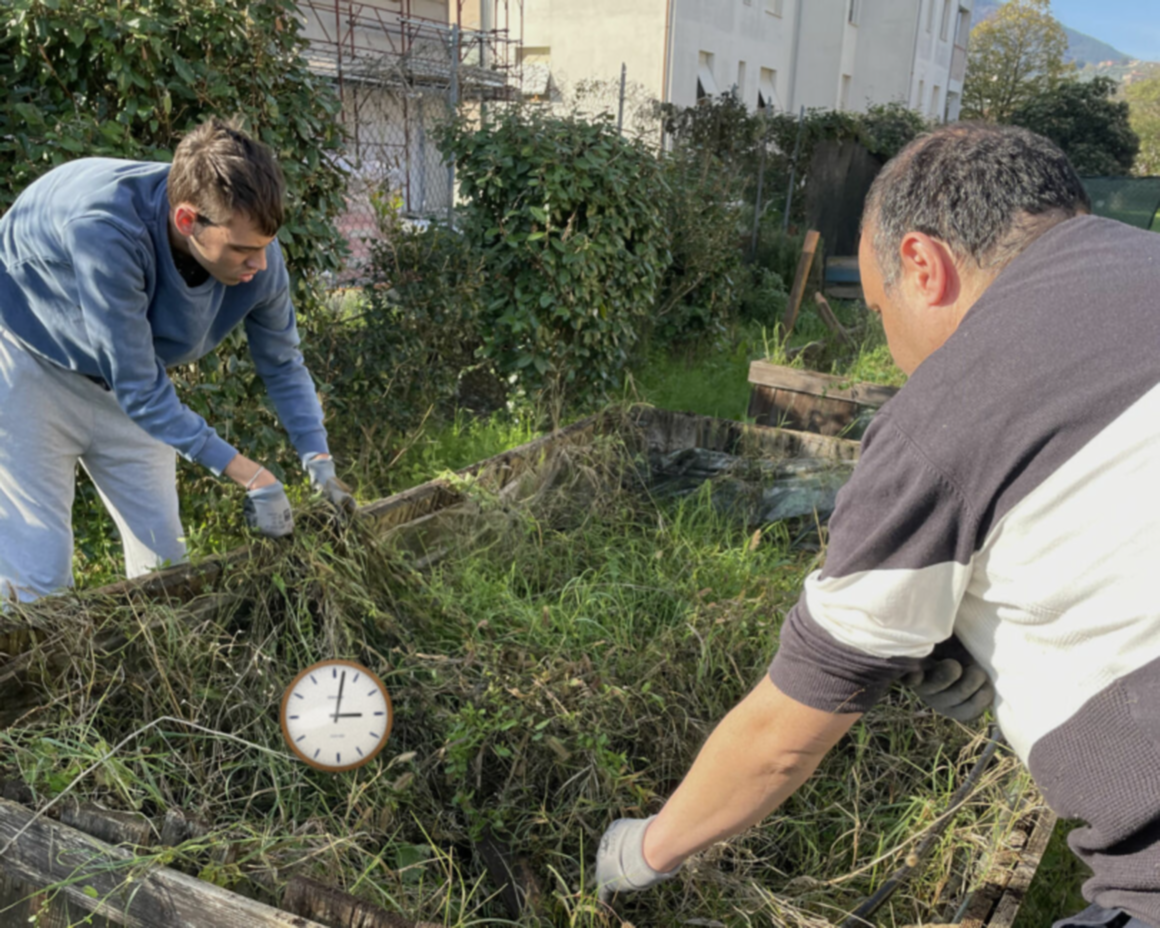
3:02
